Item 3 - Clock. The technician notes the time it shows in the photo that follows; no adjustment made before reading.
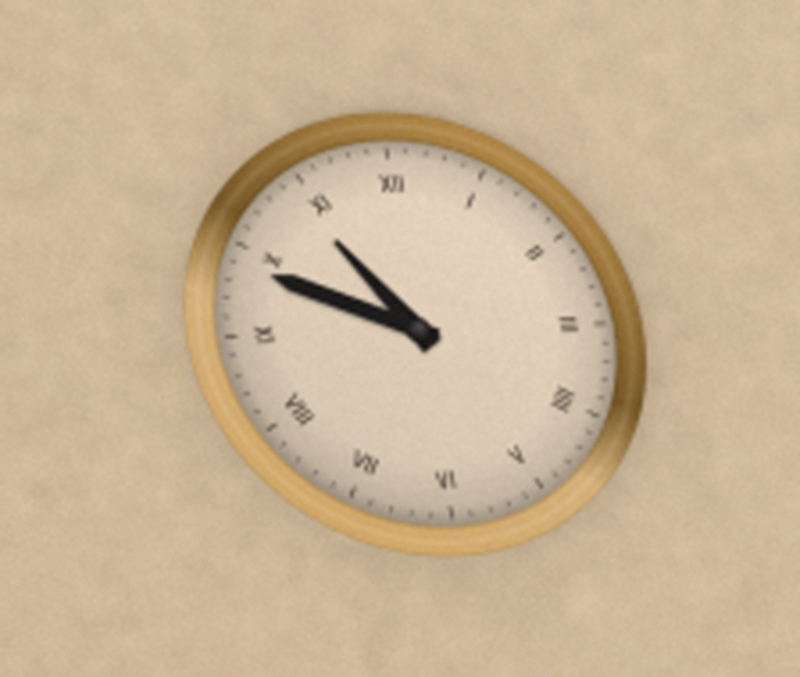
10:49
